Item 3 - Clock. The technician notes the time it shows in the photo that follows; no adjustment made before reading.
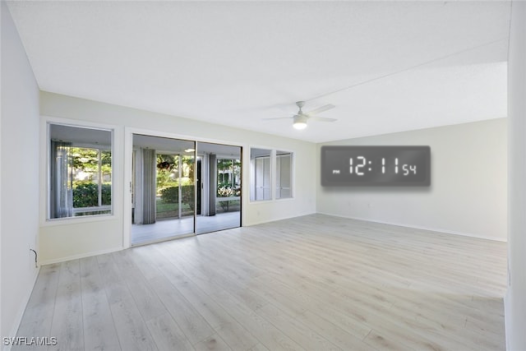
12:11:54
